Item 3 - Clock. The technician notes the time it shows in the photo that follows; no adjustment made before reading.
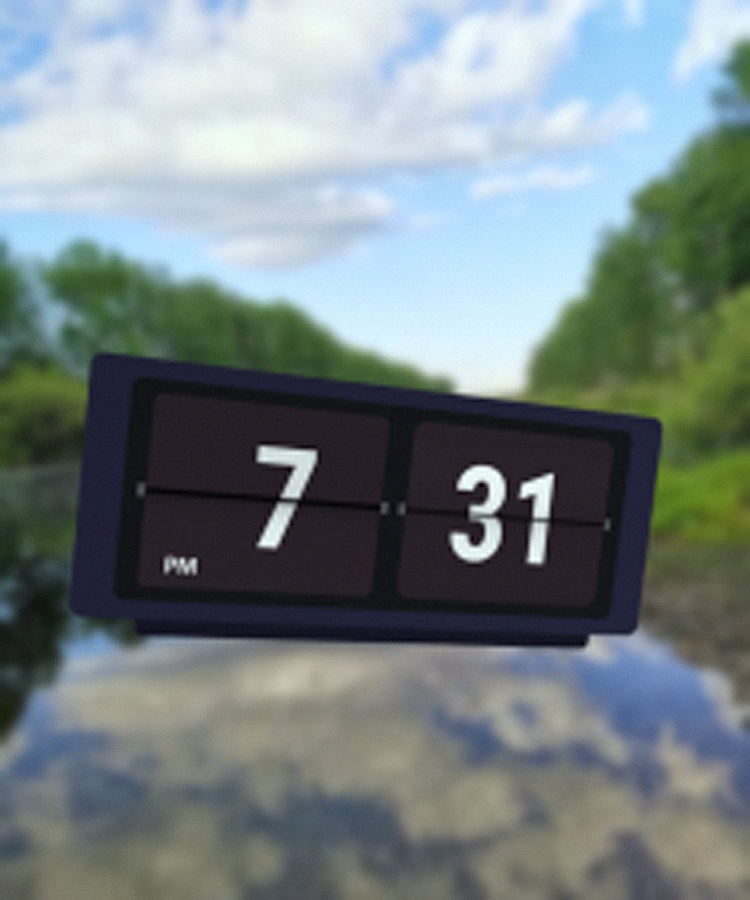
7:31
